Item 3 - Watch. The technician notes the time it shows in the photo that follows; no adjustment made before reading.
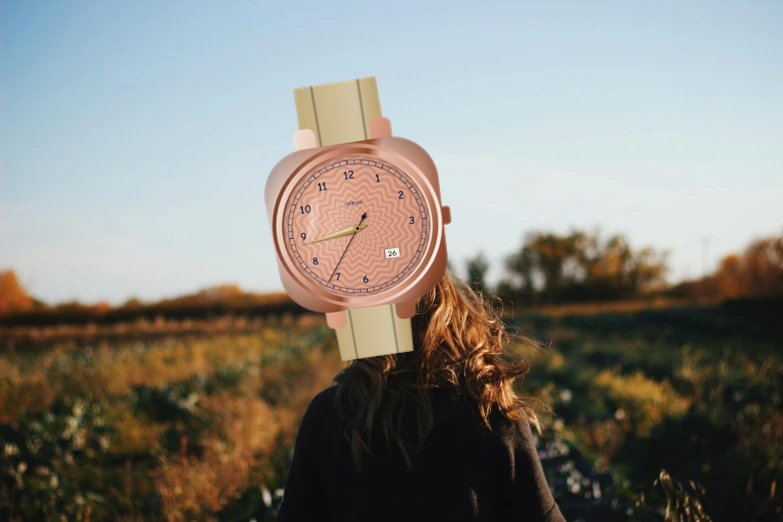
8:43:36
